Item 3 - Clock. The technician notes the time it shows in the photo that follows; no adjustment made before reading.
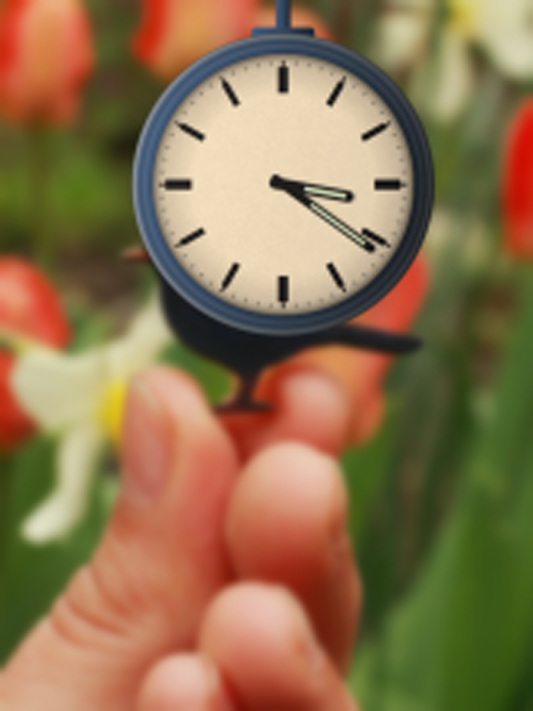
3:21
